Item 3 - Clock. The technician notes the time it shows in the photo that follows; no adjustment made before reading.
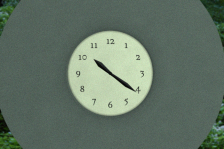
10:21
